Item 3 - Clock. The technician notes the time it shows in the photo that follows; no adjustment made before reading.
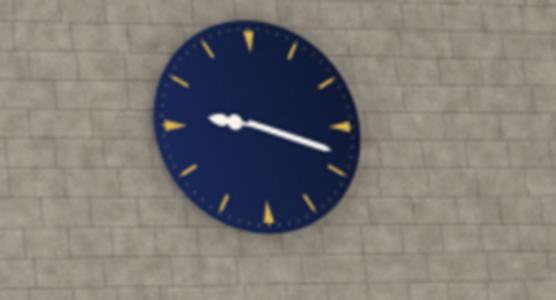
9:18
